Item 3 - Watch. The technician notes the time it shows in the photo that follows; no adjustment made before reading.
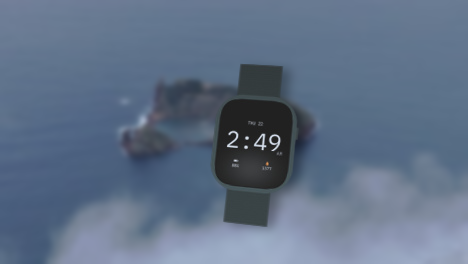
2:49
